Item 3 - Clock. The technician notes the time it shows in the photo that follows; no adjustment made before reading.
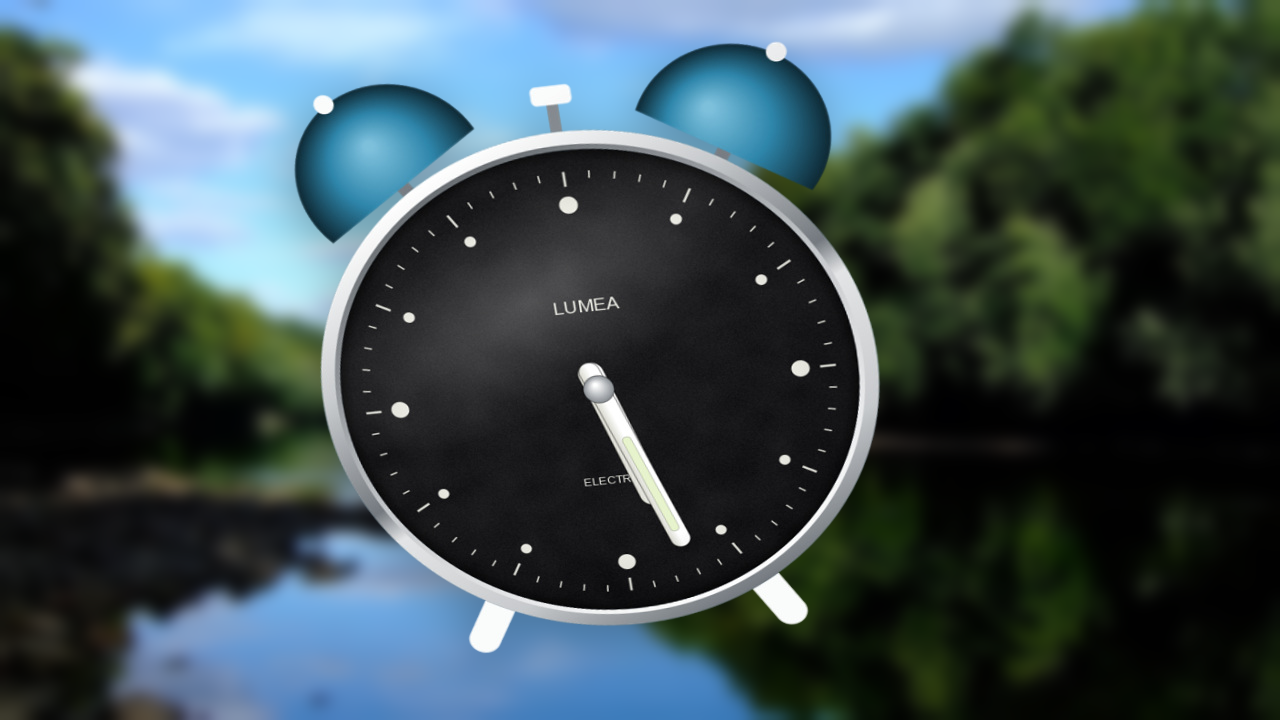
5:27
